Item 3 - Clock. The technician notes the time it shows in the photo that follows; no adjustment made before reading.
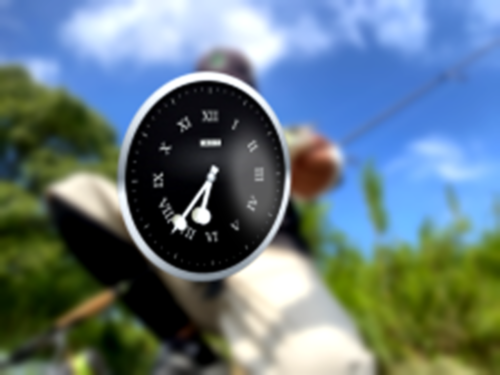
6:37
